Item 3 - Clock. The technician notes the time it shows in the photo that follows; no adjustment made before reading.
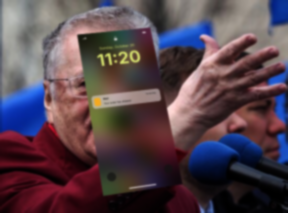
11:20
